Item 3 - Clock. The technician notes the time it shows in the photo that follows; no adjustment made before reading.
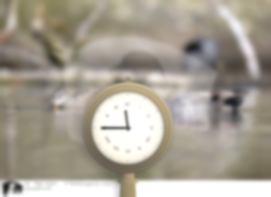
11:45
